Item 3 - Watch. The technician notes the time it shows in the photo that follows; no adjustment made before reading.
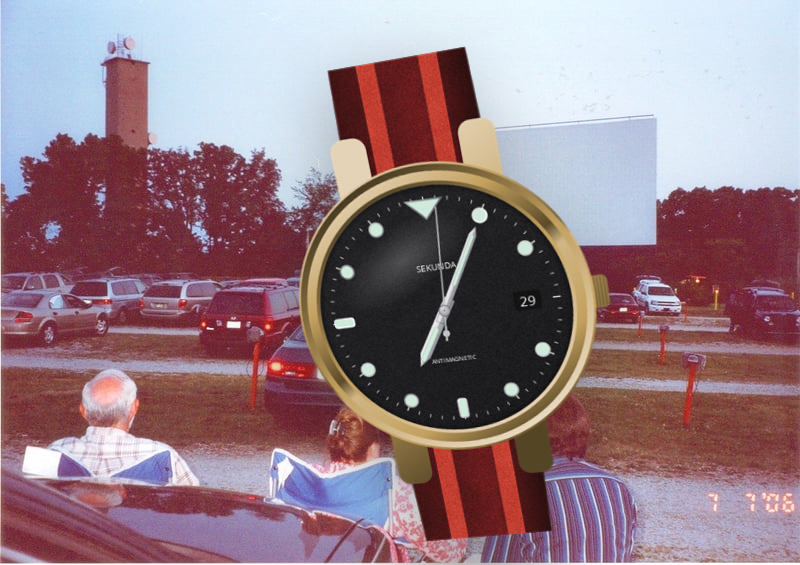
7:05:01
